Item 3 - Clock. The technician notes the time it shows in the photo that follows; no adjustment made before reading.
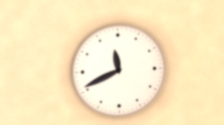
11:41
